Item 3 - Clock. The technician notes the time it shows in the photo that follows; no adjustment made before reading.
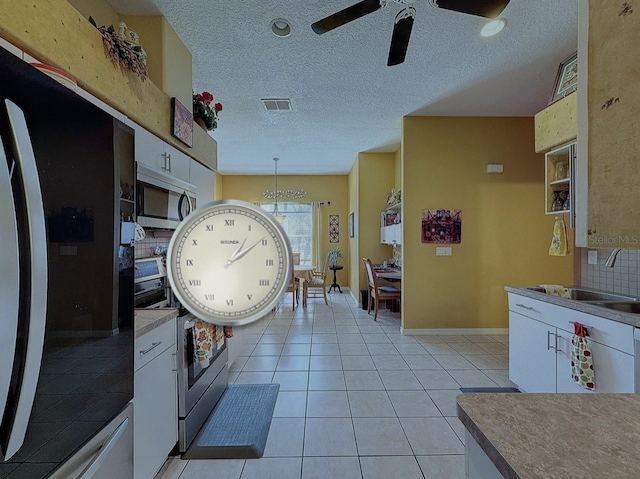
1:09
